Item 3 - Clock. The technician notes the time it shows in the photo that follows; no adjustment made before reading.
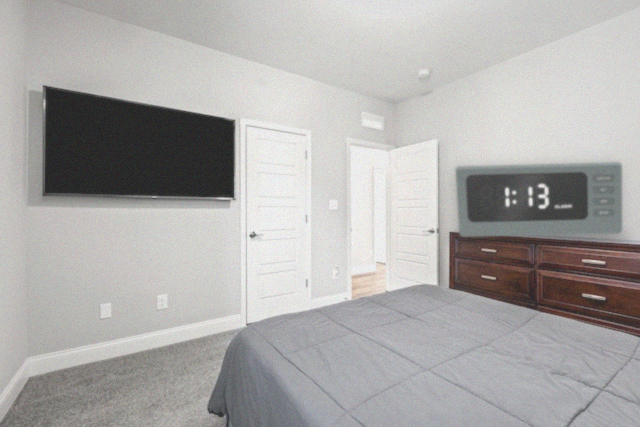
1:13
